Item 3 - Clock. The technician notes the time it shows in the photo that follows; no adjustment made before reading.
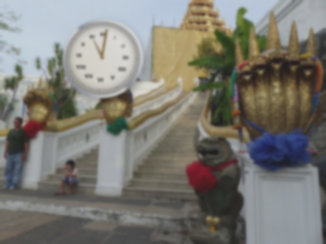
11:01
